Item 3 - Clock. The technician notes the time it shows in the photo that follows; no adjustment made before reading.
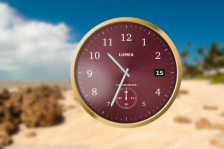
10:34
